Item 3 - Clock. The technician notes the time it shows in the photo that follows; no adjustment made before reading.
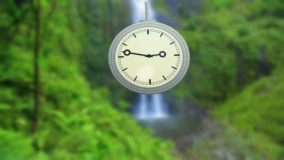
2:47
